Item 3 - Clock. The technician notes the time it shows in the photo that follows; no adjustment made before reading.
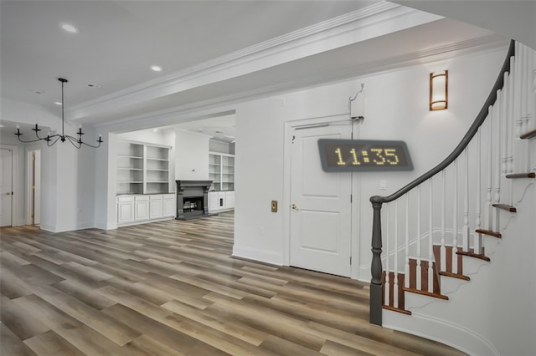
11:35
